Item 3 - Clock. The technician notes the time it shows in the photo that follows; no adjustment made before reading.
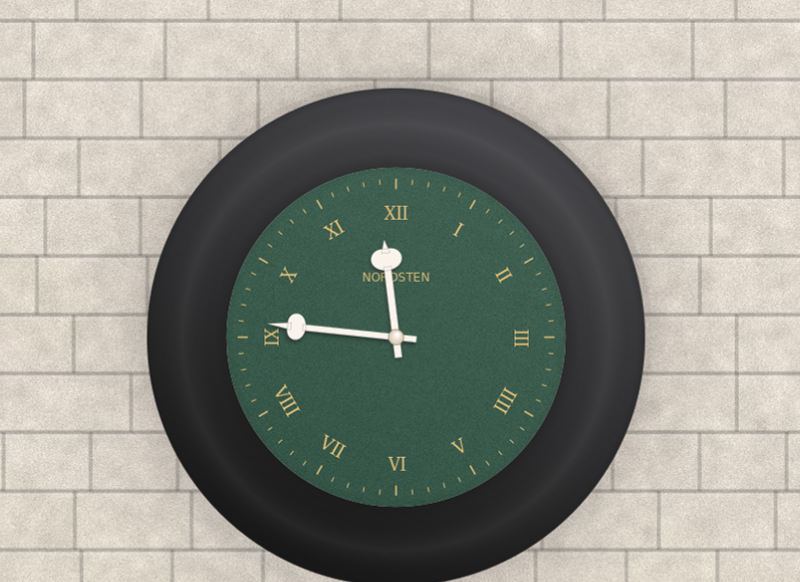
11:46
